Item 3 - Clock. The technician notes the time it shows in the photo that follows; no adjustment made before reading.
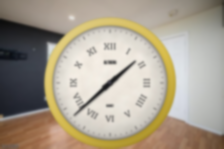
1:38
